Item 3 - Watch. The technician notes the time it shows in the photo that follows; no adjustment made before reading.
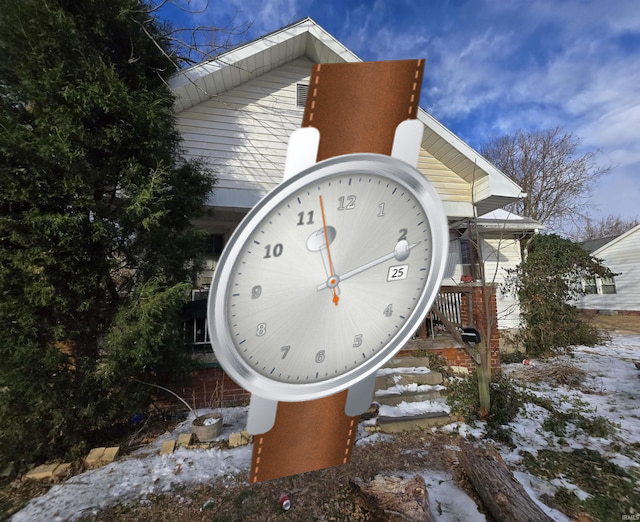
11:11:57
